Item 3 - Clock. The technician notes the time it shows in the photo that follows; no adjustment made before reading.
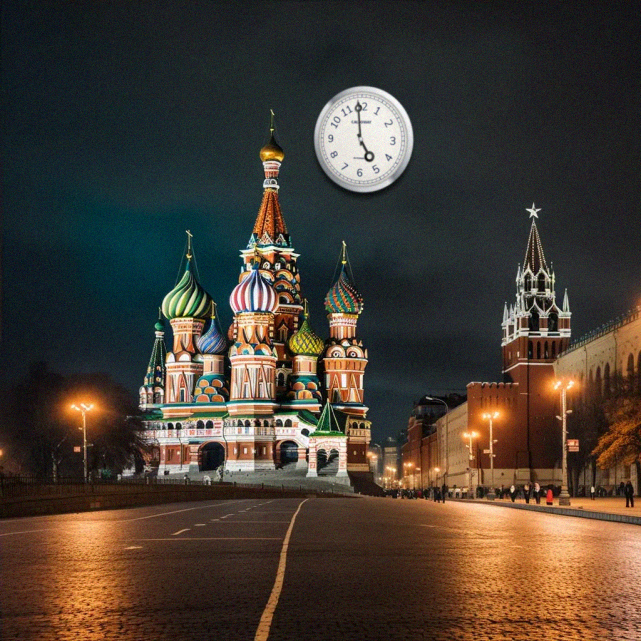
4:59
